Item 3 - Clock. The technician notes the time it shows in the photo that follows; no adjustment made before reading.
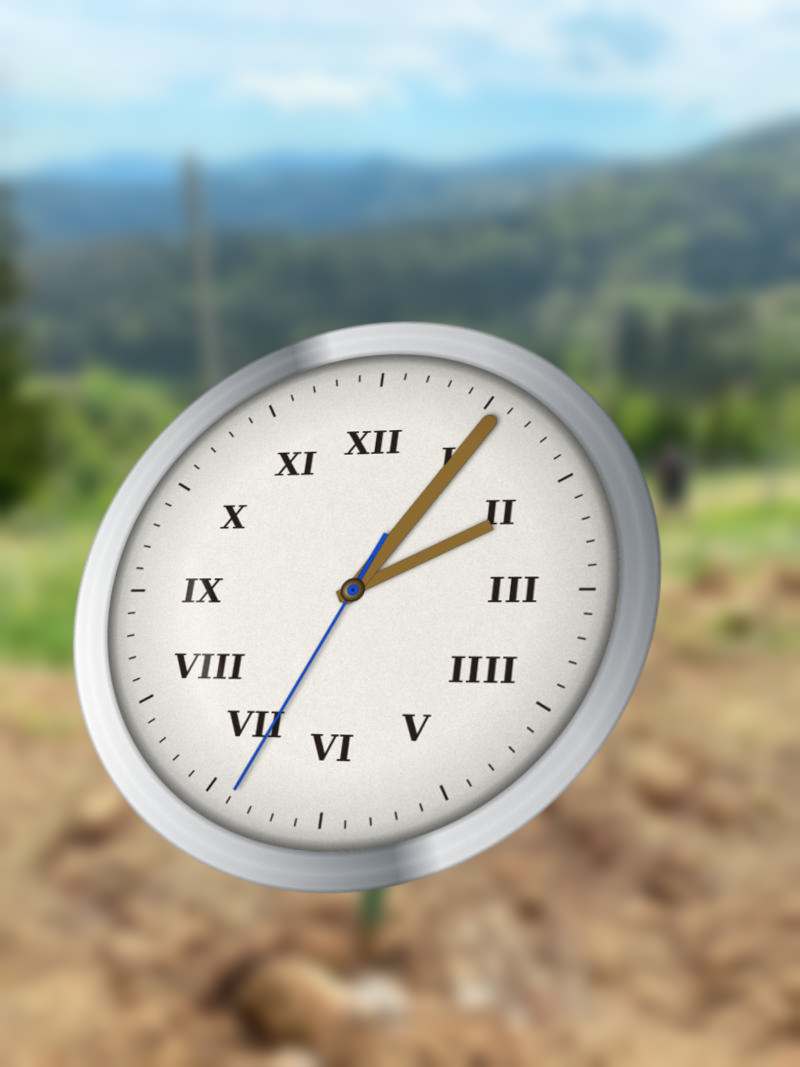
2:05:34
